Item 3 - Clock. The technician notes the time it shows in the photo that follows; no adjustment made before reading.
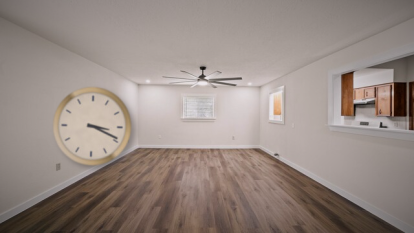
3:19
